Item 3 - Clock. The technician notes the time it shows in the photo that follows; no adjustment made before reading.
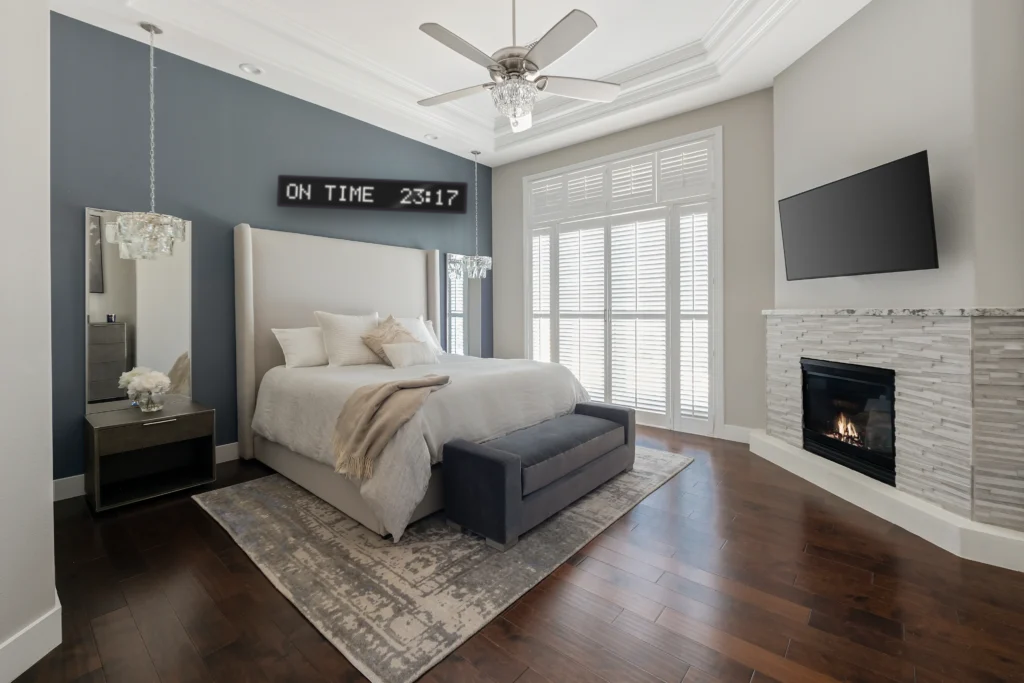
23:17
